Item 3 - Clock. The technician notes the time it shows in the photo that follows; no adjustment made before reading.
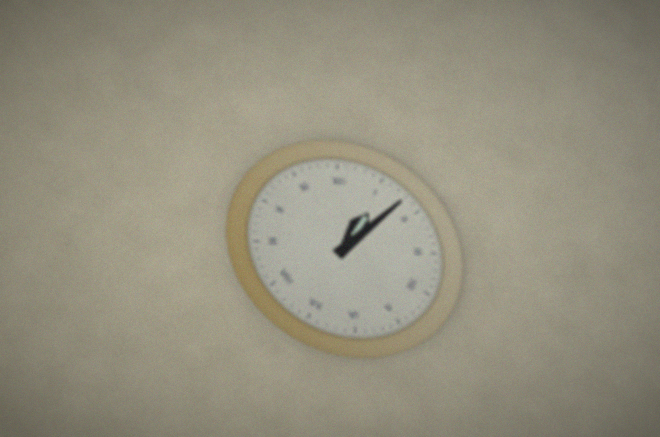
1:08
